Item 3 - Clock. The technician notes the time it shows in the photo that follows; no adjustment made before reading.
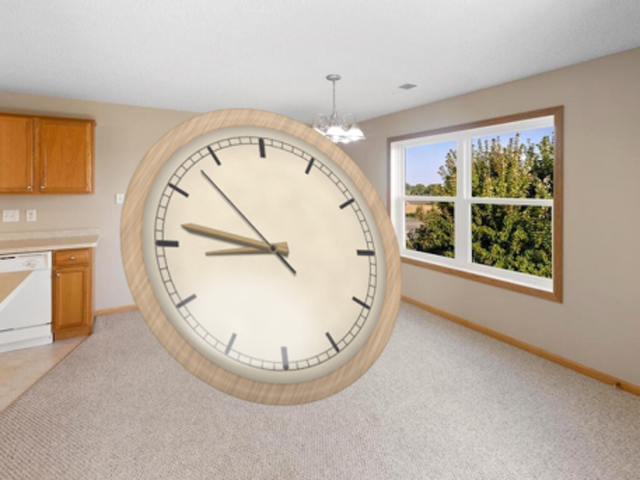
8:46:53
